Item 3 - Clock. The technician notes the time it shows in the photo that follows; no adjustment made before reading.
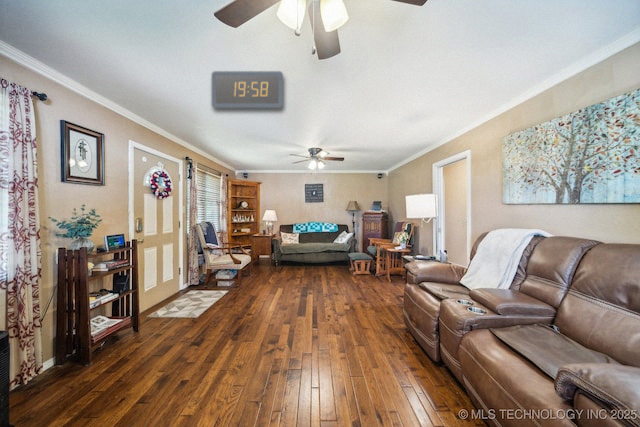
19:58
